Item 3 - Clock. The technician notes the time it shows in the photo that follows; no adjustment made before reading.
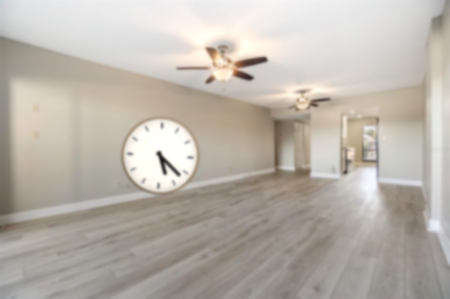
5:22
